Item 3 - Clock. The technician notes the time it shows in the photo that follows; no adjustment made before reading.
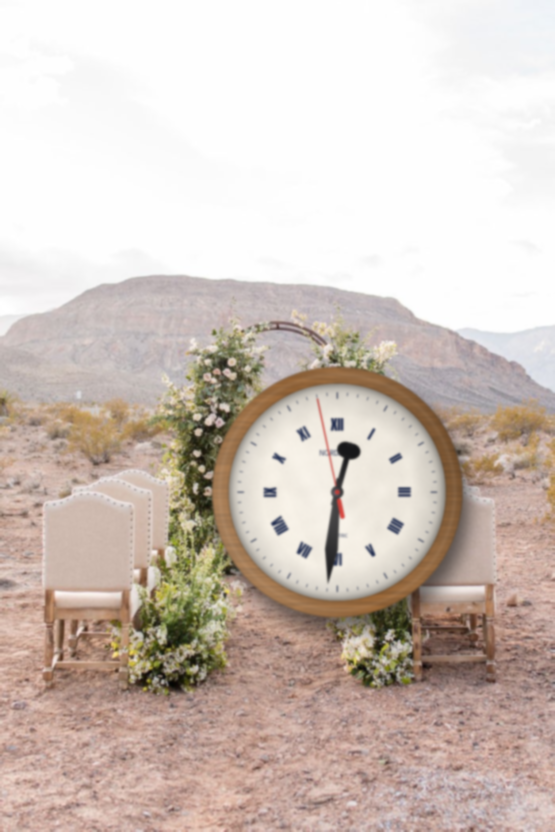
12:30:58
